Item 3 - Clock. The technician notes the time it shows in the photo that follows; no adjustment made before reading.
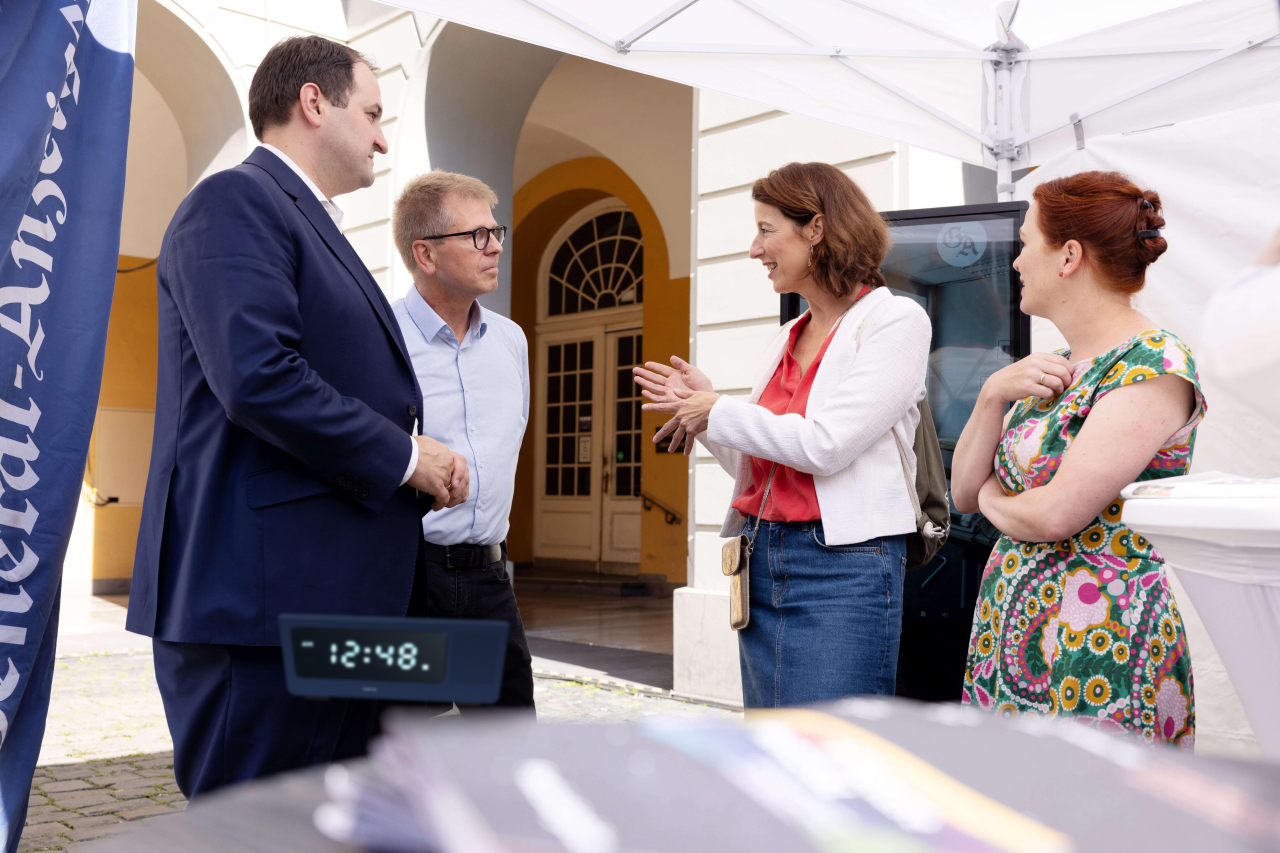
12:48
